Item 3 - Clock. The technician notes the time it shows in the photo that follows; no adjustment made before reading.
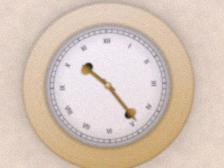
10:24
